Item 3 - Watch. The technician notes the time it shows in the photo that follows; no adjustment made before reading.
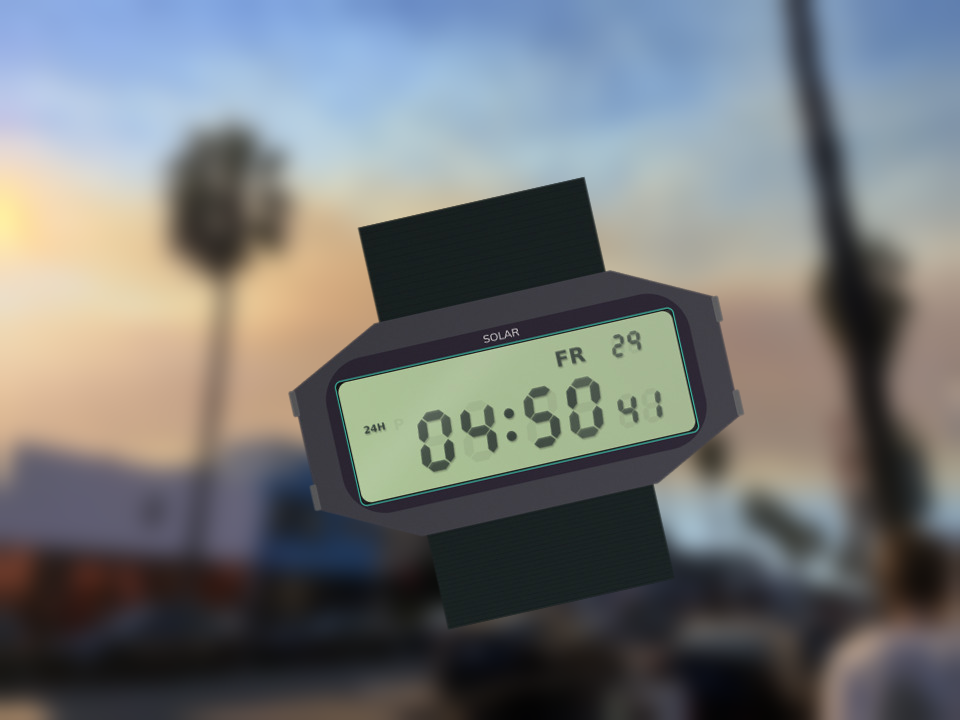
4:50:41
